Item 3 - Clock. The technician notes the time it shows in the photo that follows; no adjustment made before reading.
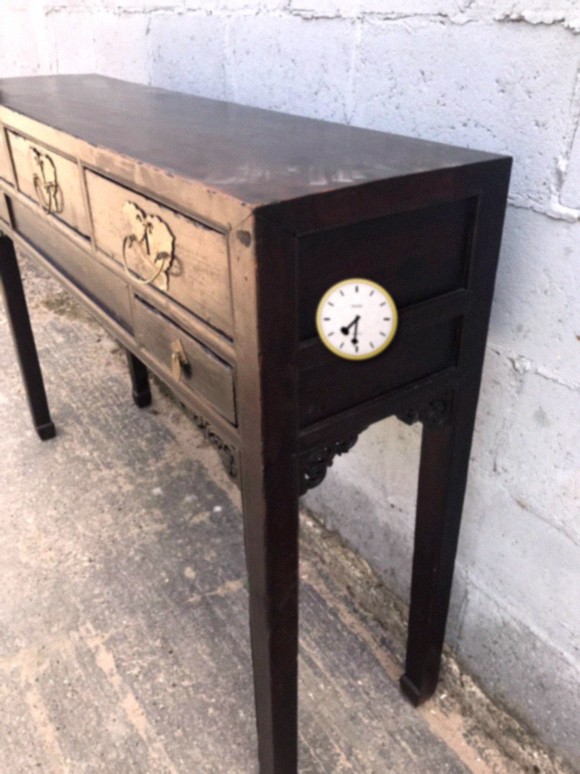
7:31
